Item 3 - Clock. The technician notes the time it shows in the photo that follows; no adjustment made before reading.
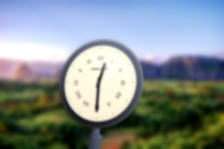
12:30
